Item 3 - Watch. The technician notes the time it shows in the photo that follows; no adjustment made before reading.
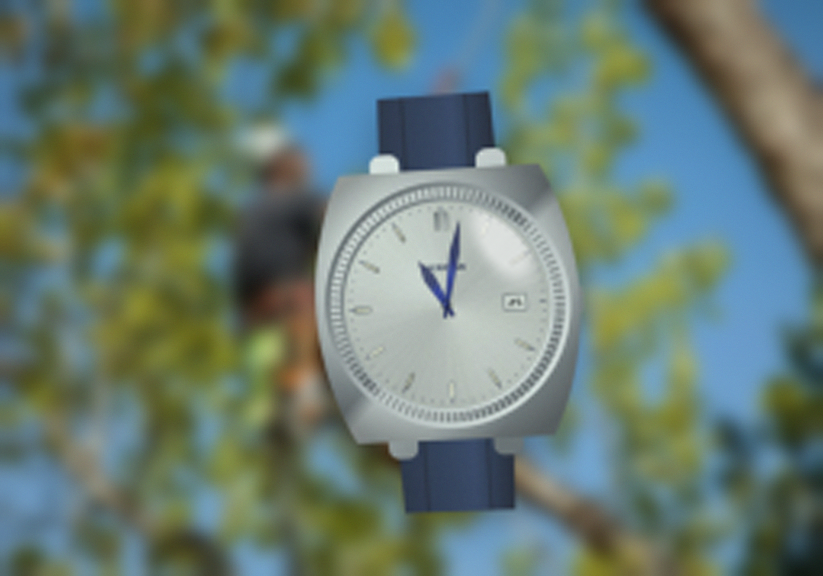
11:02
